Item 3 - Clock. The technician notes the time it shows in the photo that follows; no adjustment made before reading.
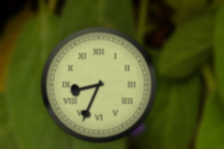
8:34
